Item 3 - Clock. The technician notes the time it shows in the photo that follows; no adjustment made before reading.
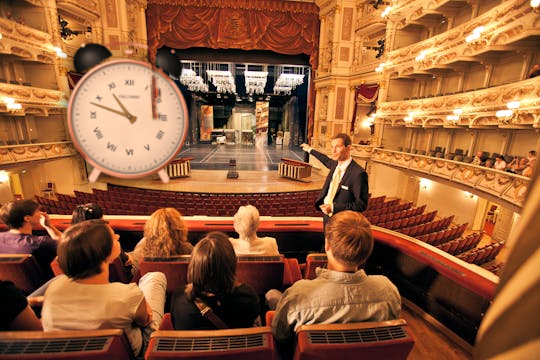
10:48
